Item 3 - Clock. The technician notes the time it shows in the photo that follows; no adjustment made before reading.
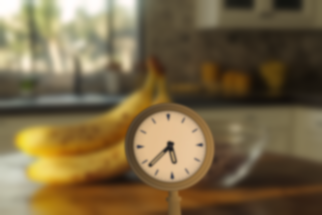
5:38
